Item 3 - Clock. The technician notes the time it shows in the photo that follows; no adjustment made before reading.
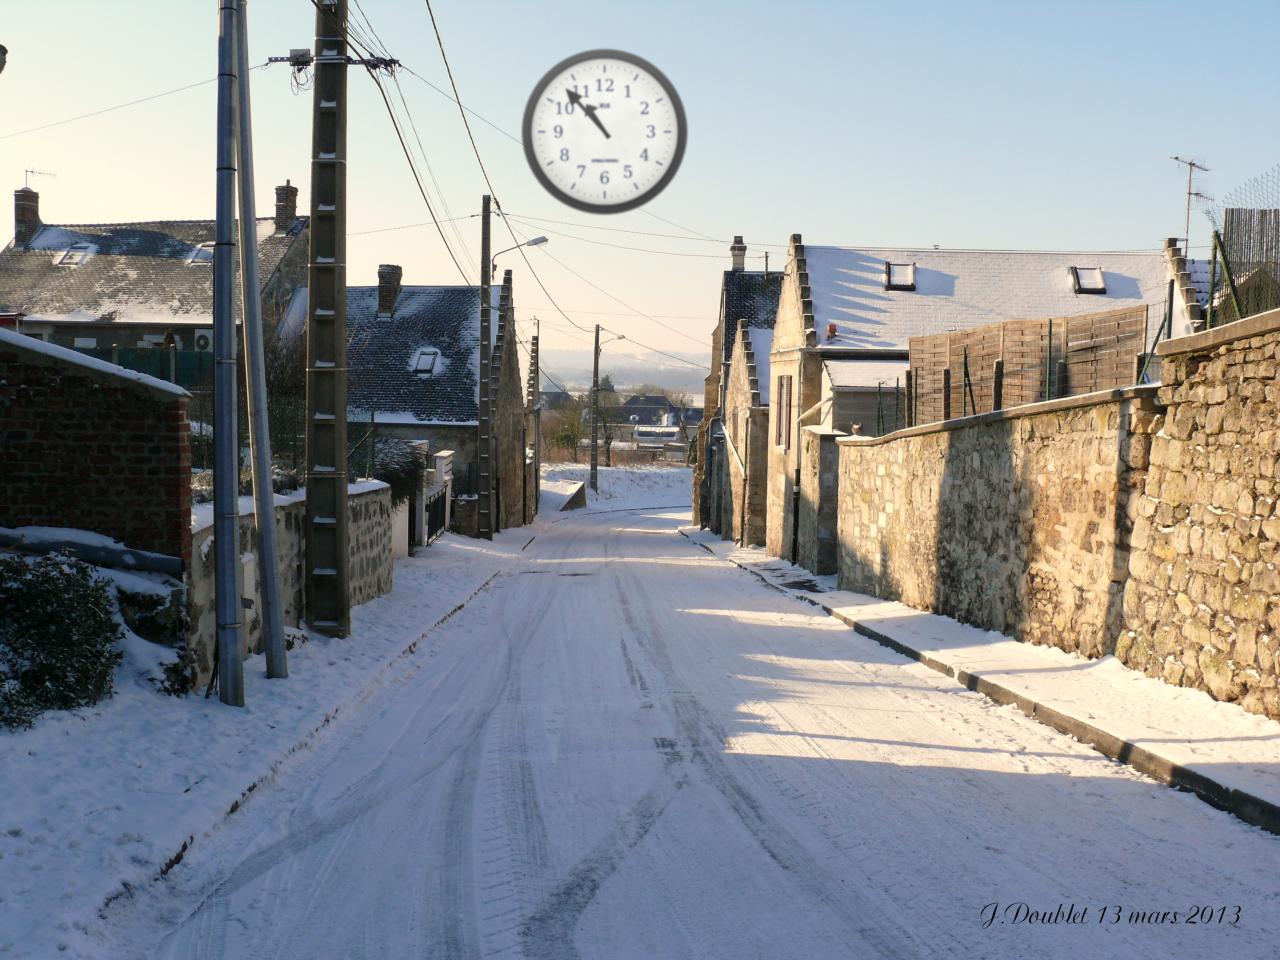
10:53
